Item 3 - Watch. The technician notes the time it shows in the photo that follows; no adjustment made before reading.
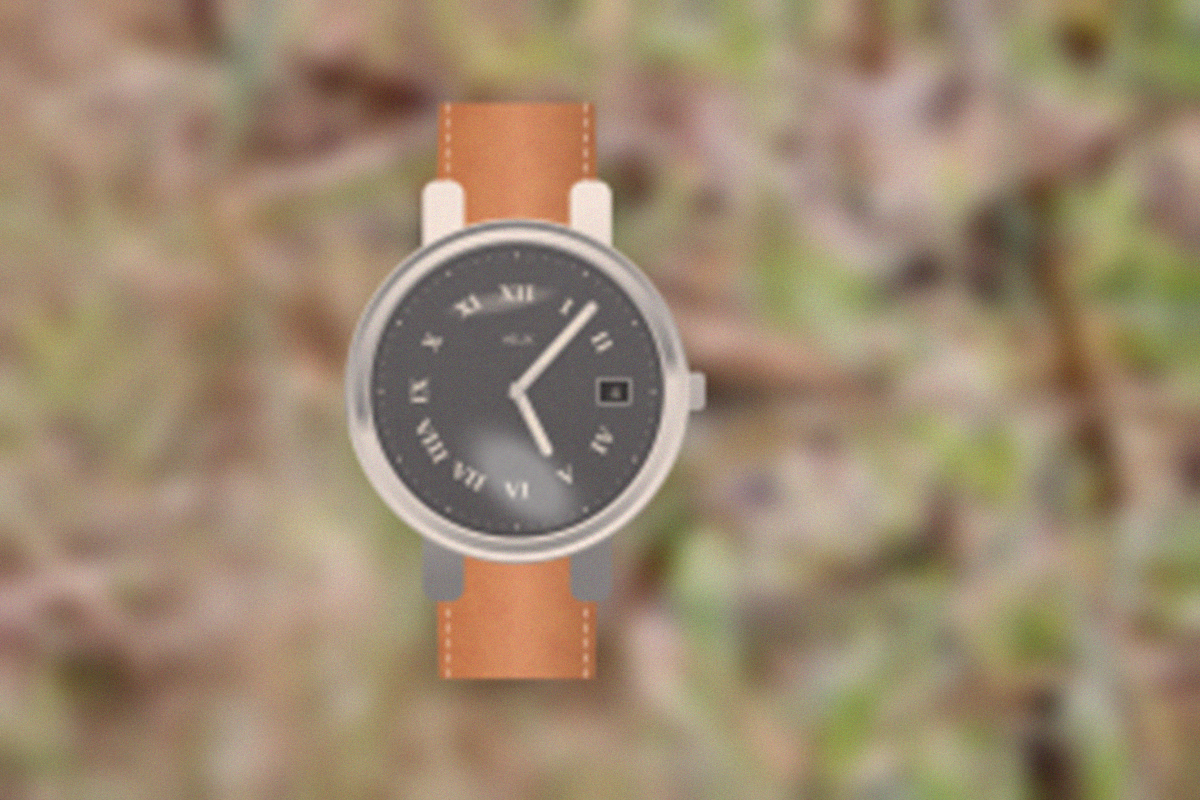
5:07
